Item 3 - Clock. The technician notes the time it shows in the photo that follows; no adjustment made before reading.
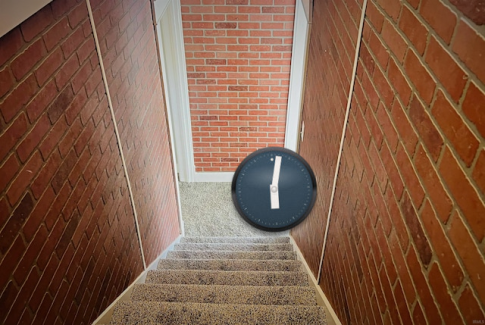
6:02
